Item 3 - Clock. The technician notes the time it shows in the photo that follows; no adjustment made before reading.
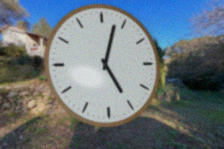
5:03
